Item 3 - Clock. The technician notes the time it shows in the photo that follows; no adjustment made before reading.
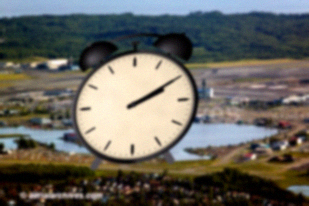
2:10
